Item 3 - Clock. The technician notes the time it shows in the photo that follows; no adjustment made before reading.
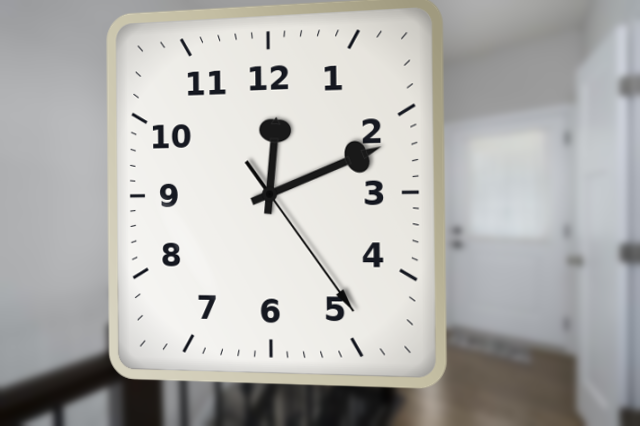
12:11:24
